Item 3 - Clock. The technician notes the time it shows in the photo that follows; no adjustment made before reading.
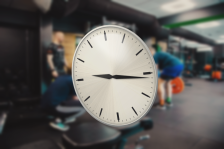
9:16
